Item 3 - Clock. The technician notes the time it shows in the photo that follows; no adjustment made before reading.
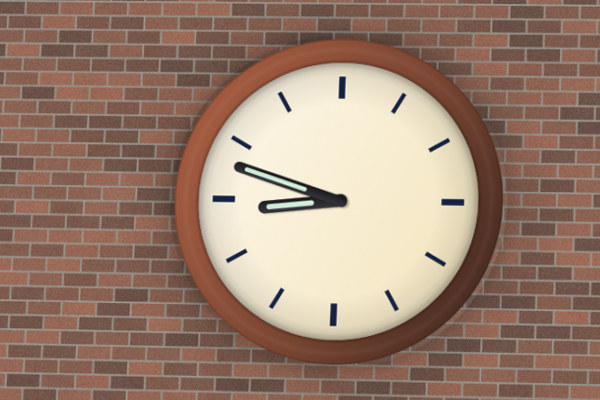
8:48
